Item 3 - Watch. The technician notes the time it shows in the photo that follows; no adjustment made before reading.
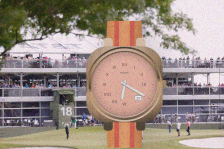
6:20
